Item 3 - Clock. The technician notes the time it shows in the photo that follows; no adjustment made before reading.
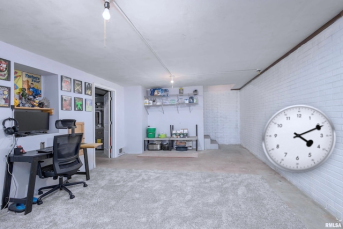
4:11
